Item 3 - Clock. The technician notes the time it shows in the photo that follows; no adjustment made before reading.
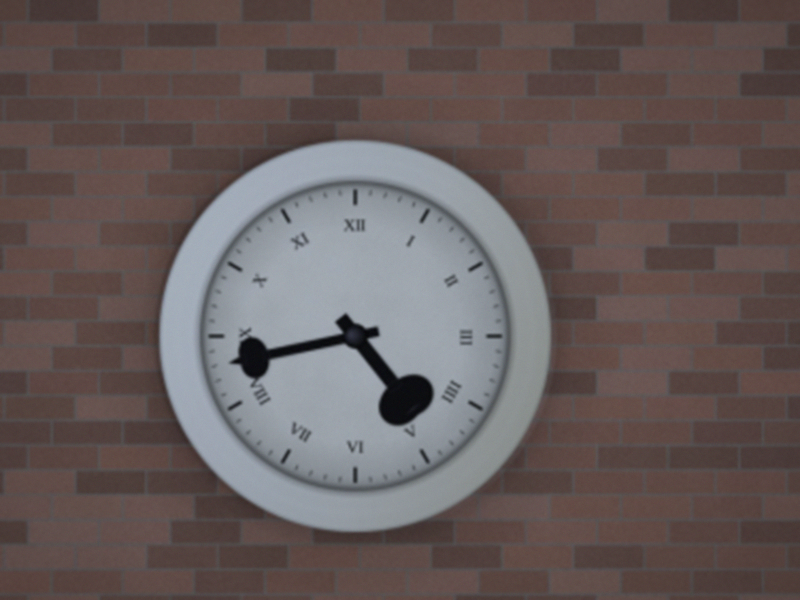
4:43
